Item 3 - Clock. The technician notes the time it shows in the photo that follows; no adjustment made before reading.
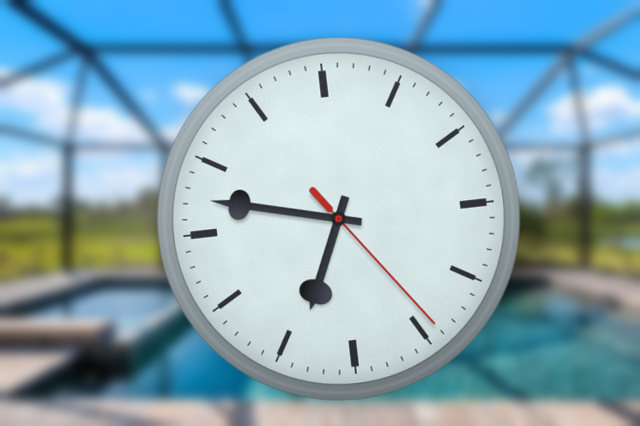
6:47:24
